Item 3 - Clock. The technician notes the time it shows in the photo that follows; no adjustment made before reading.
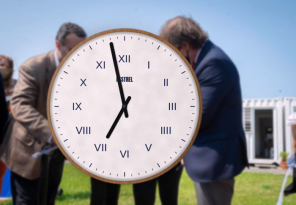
6:58
